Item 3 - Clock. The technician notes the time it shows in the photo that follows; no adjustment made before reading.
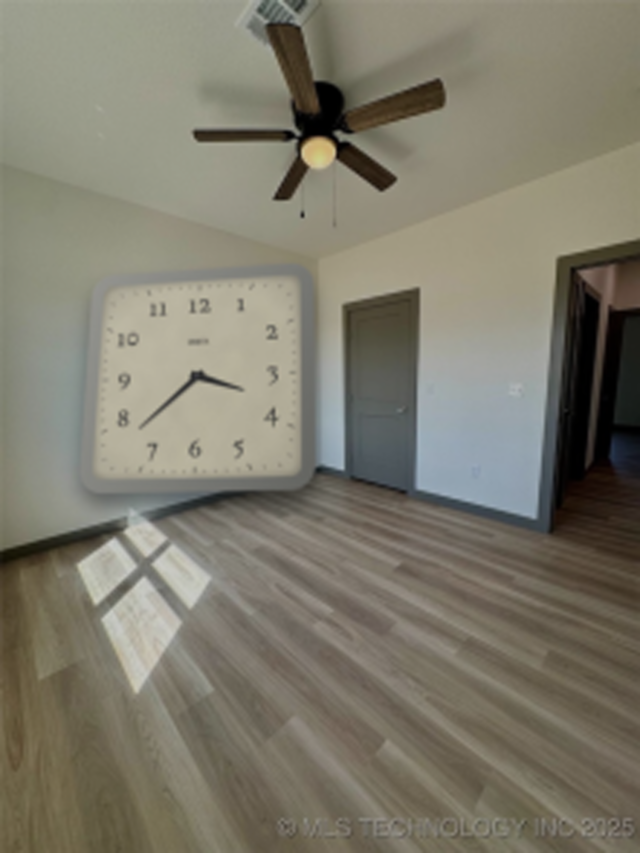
3:38
